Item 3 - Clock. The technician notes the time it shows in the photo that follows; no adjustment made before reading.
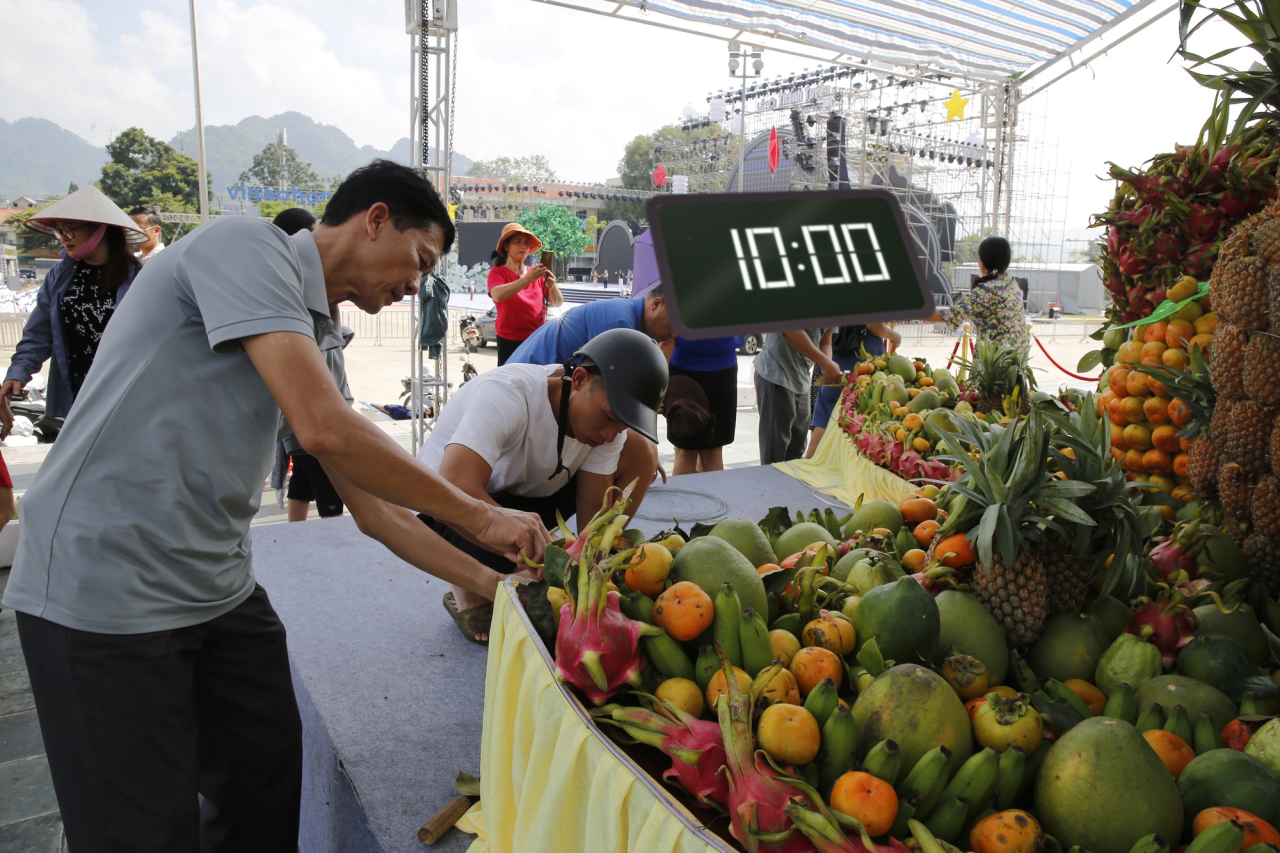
10:00
